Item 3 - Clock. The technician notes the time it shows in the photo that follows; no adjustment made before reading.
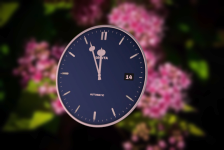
11:56
